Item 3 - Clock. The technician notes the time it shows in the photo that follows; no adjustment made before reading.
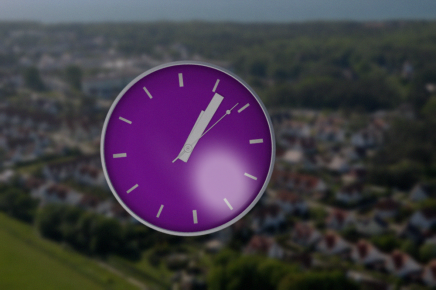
1:06:09
